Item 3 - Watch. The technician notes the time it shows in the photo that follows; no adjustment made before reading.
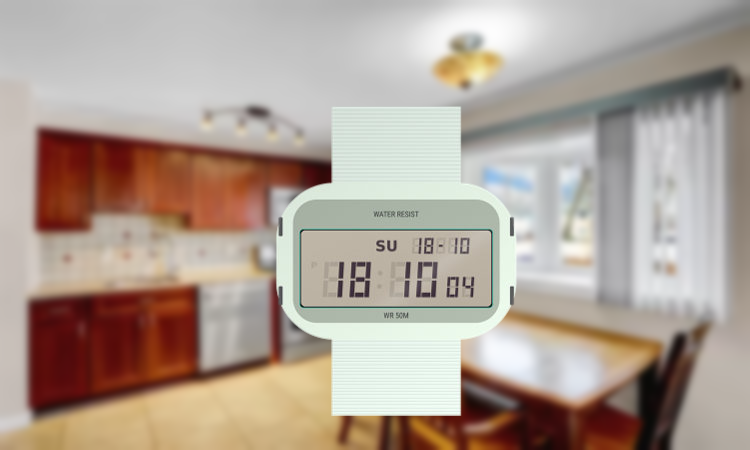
18:10:04
